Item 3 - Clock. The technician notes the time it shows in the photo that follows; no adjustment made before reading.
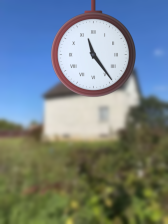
11:24
